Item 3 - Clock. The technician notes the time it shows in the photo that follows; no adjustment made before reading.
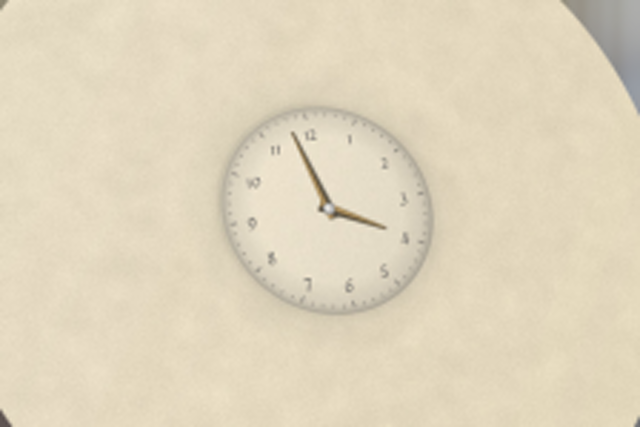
3:58
